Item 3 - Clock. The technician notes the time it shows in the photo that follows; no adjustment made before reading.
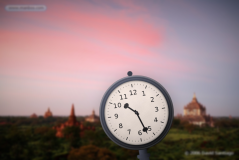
10:27
